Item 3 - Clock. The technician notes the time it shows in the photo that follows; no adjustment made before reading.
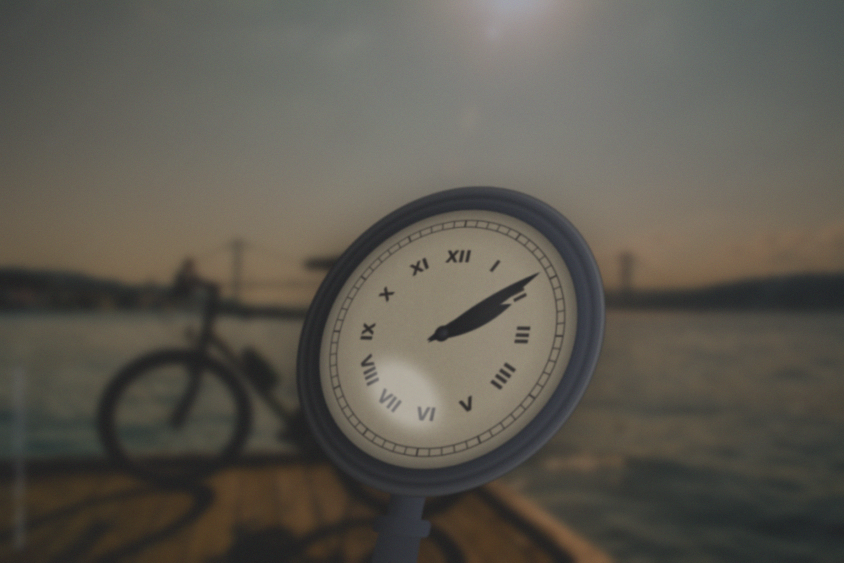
2:09
